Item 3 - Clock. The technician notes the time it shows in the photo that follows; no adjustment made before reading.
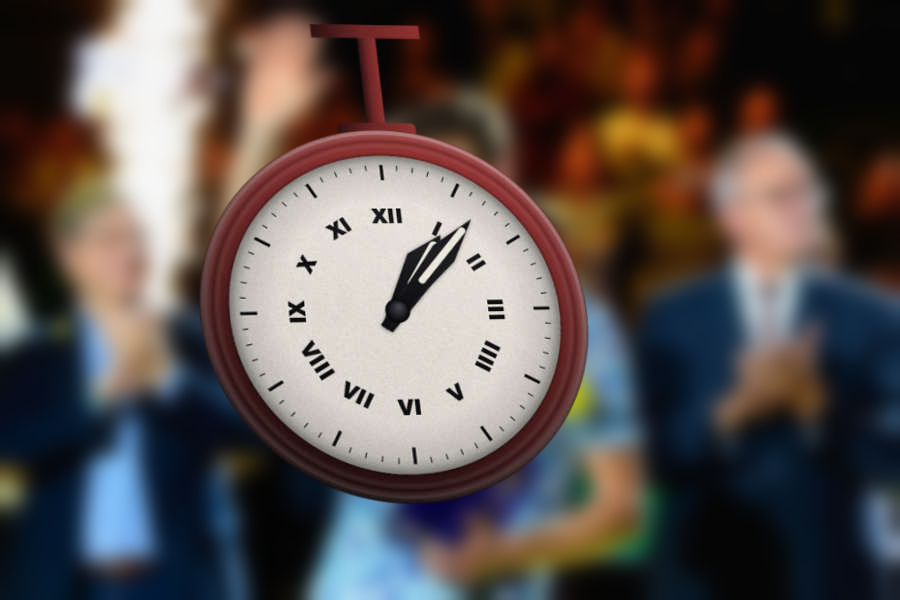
1:07
